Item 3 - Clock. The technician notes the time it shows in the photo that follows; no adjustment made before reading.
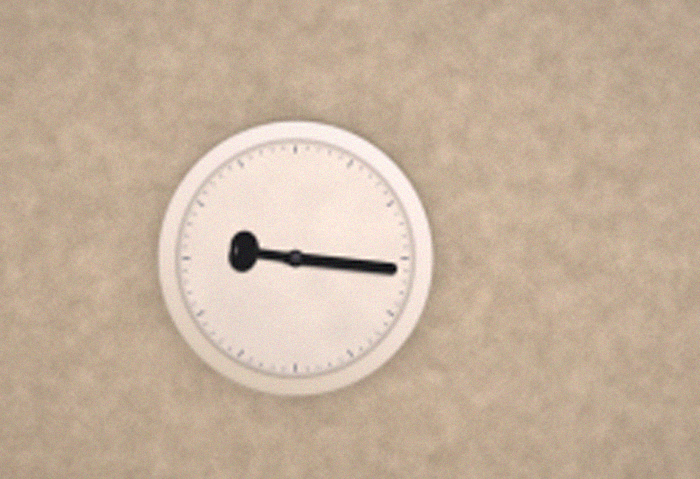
9:16
